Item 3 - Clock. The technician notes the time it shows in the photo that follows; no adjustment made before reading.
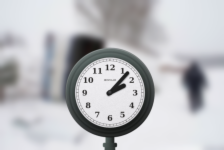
2:07
